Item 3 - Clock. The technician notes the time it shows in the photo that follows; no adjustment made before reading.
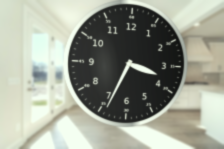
3:34
